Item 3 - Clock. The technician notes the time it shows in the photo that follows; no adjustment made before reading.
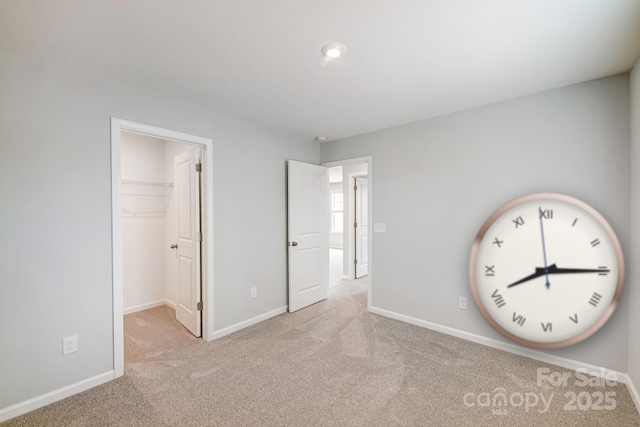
8:14:59
